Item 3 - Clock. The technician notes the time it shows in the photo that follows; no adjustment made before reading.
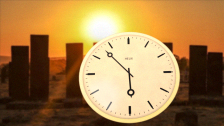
5:53
